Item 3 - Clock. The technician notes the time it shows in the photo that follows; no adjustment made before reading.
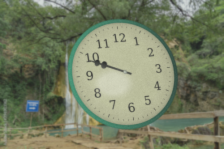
9:49
